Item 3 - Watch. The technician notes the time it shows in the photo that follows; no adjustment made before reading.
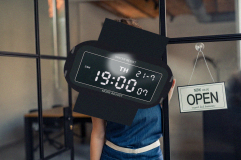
19:00:07
